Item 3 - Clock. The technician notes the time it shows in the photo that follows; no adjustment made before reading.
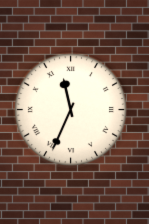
11:34
